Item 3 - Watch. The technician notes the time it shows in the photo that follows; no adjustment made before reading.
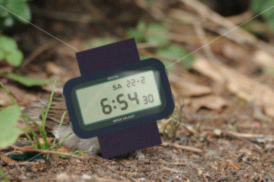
6:54
